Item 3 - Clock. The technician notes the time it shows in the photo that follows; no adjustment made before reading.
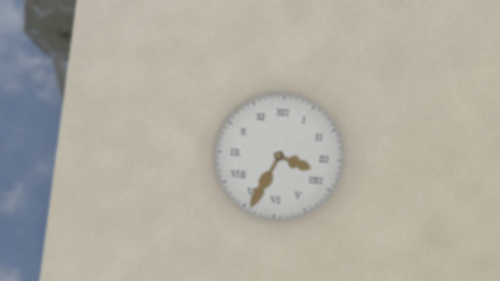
3:34
